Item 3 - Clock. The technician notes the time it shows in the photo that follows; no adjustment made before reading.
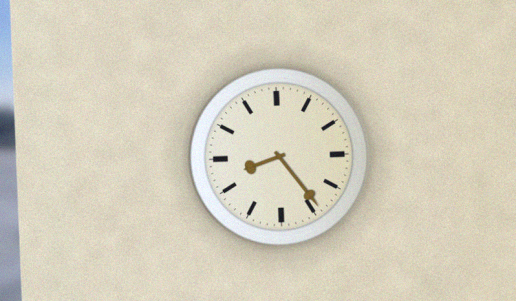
8:24
